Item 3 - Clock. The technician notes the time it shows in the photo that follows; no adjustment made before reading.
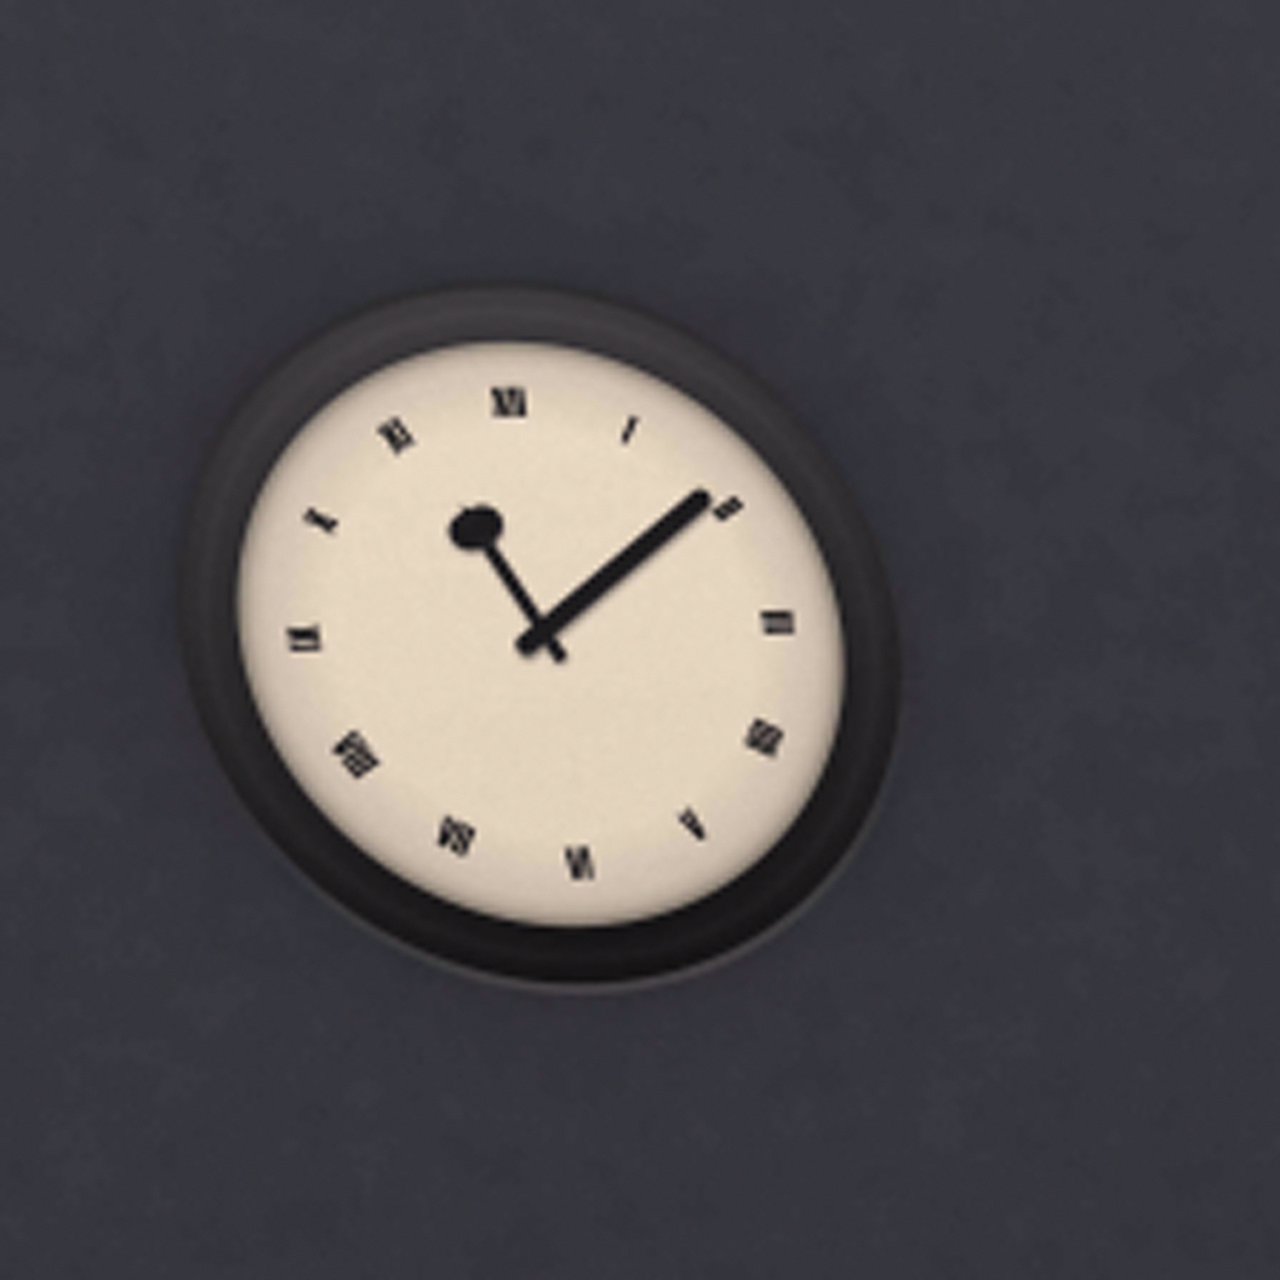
11:09
